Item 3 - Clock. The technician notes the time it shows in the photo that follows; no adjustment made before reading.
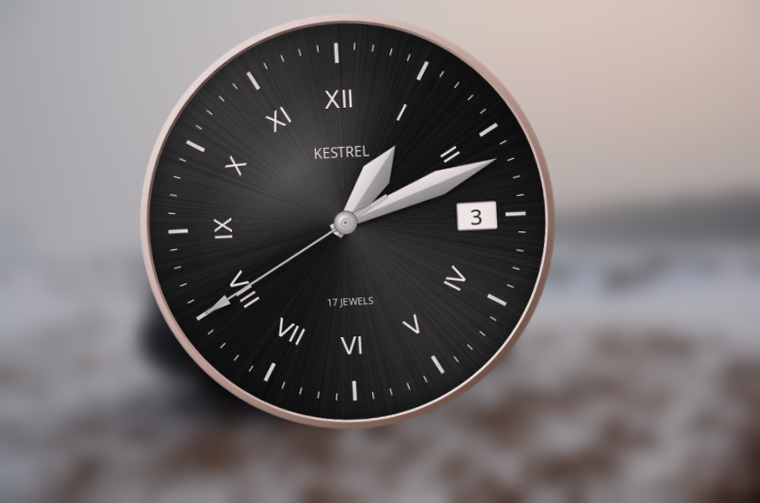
1:11:40
